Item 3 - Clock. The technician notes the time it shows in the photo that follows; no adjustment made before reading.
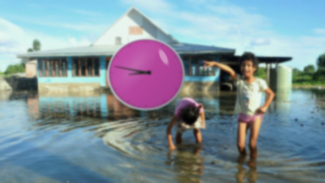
8:47
